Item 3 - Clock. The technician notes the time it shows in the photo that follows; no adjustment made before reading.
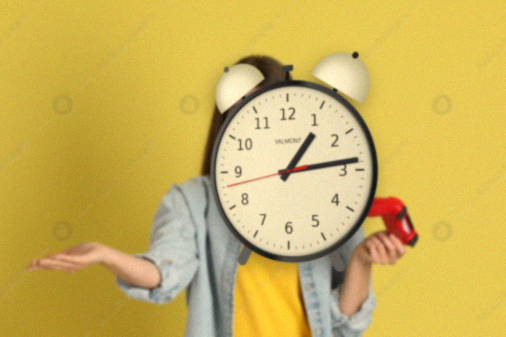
1:13:43
